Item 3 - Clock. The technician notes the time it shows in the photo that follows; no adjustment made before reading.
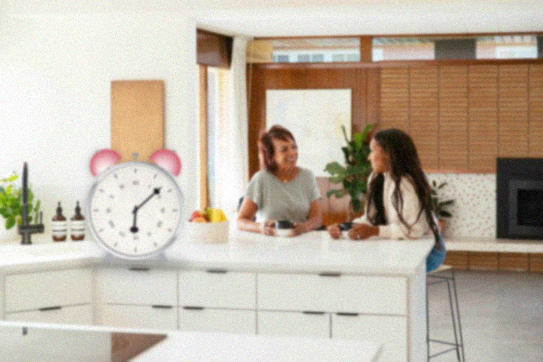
6:08
